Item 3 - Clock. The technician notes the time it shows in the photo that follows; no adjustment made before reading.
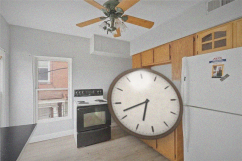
6:42
